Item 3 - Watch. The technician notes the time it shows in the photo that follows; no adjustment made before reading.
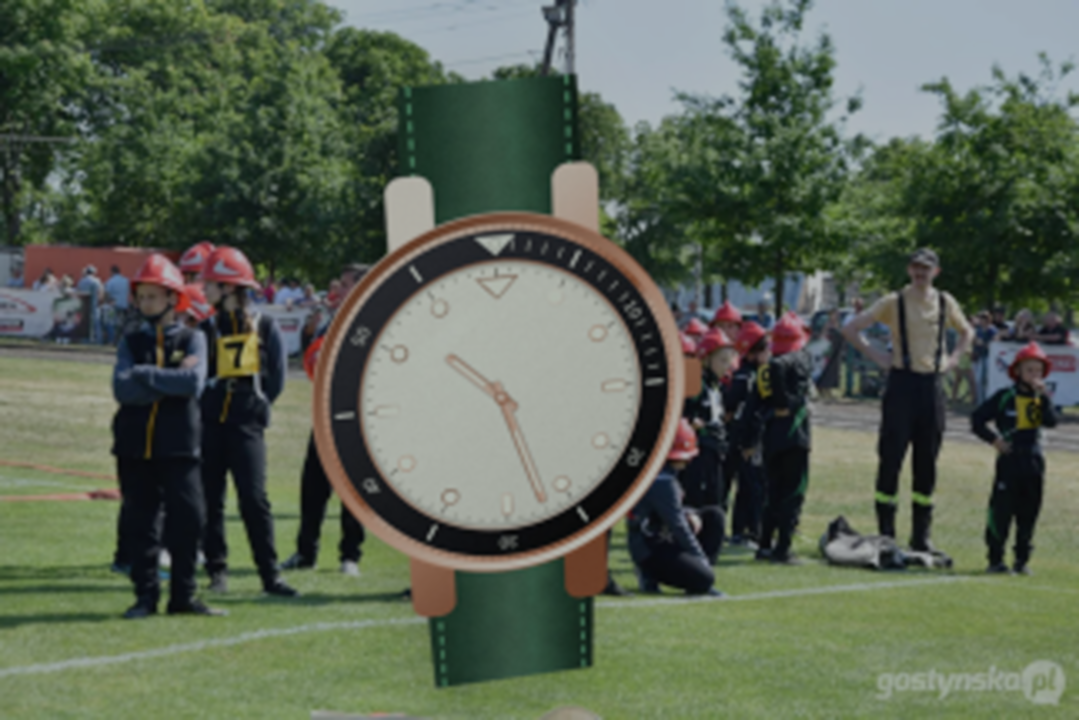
10:27
